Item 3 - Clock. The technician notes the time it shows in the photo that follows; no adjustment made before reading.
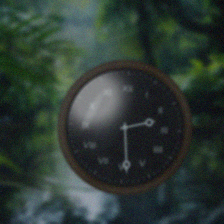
2:29
